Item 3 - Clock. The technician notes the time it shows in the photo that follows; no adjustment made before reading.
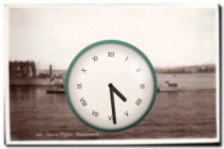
4:29
